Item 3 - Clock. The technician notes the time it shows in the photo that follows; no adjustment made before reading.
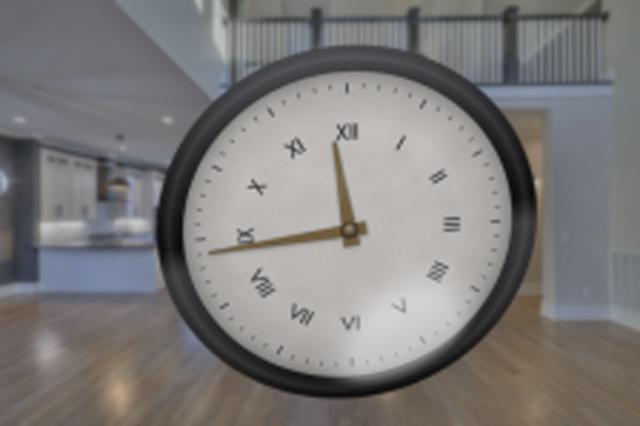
11:44
